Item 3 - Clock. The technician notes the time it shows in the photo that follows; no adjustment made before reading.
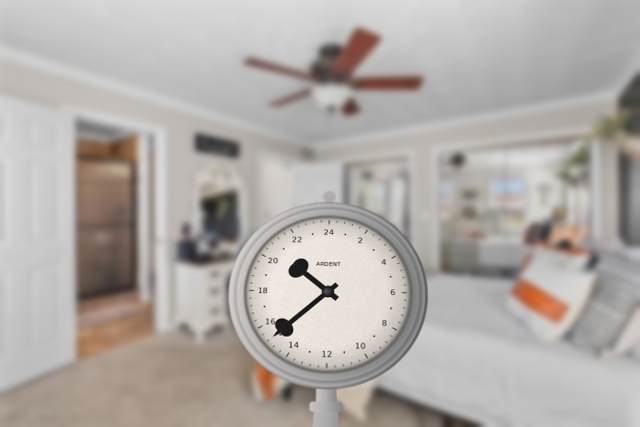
20:38
